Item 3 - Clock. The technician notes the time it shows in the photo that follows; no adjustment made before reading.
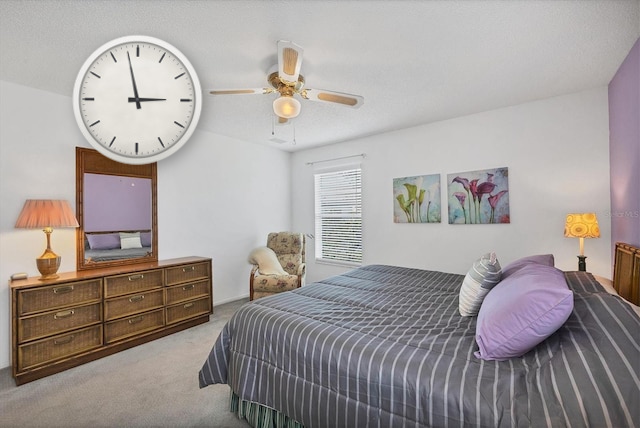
2:58
